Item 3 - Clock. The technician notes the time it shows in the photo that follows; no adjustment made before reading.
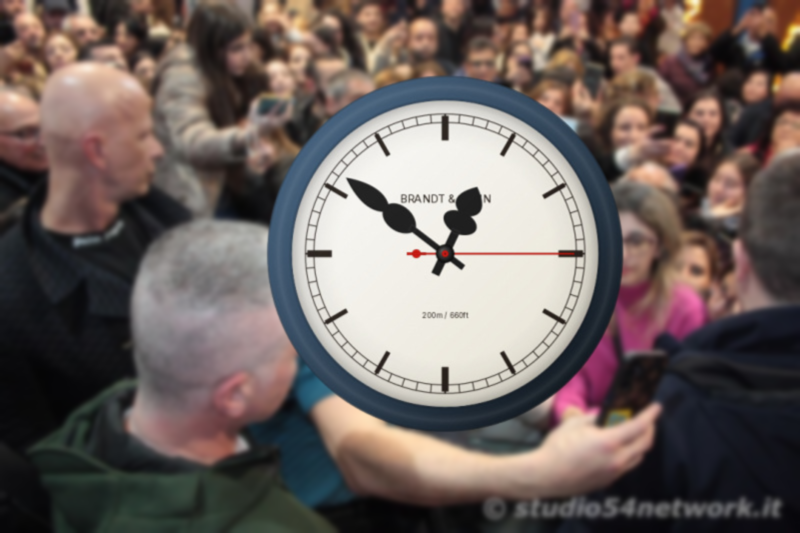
12:51:15
